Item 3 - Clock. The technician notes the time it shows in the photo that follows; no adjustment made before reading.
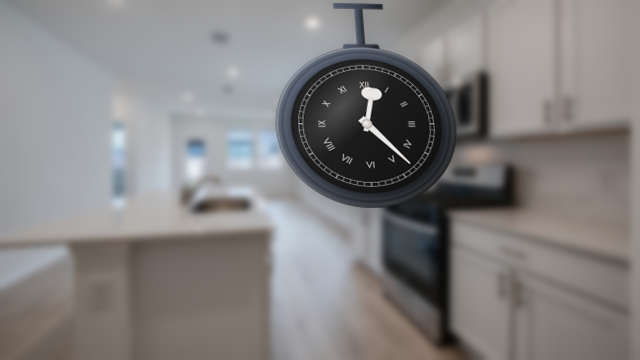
12:23
